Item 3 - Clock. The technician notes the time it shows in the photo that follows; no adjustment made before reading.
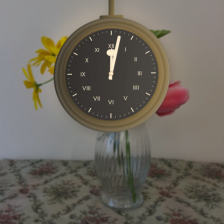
12:02
